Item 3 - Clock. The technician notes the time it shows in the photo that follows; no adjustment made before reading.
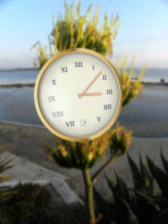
3:08
